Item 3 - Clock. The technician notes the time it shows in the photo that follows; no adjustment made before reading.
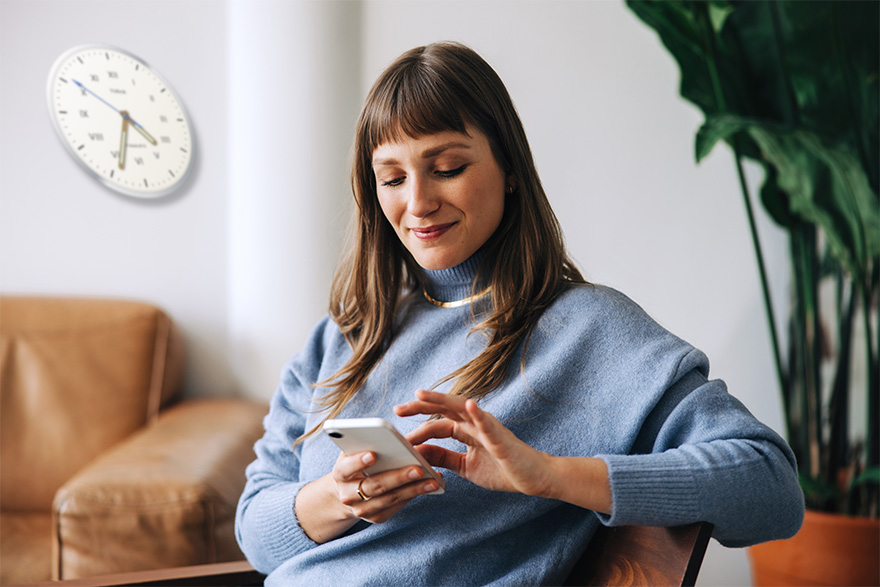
4:33:51
